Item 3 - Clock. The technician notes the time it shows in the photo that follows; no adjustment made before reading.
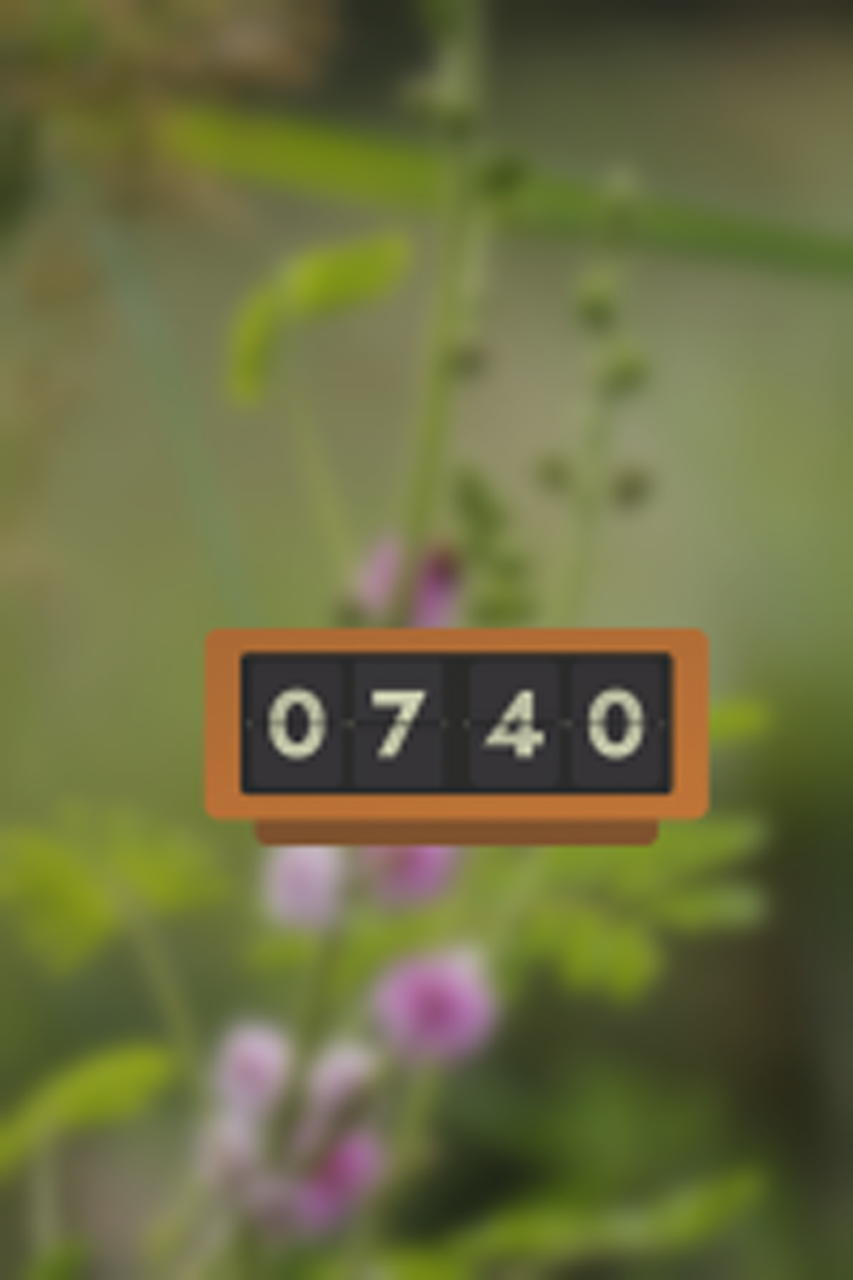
7:40
